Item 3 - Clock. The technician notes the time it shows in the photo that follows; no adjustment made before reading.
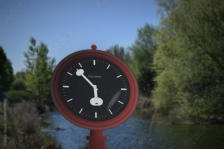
5:53
